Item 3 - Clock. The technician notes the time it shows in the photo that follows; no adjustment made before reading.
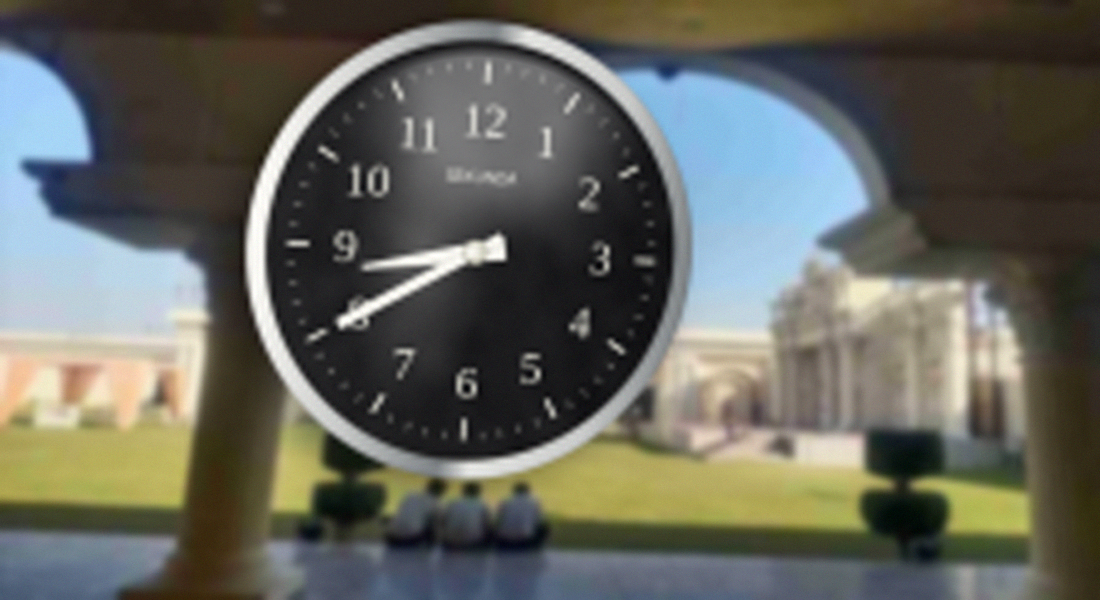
8:40
